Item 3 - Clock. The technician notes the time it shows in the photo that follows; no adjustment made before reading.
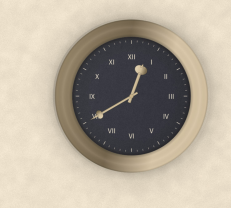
12:40
